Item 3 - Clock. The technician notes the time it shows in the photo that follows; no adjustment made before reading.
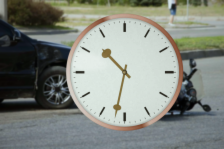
10:32
